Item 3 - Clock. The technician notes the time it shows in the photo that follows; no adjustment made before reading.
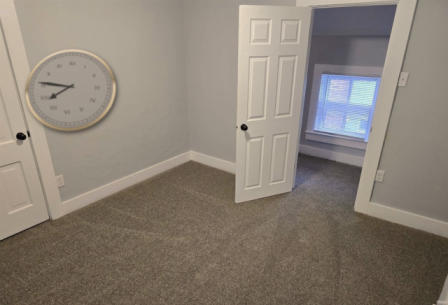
7:46
